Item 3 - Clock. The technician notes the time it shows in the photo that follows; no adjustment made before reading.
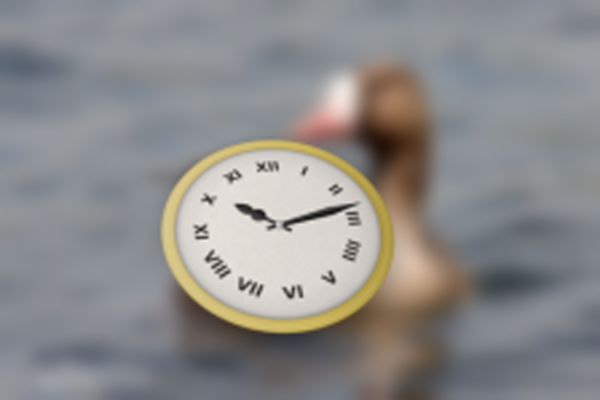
10:13
